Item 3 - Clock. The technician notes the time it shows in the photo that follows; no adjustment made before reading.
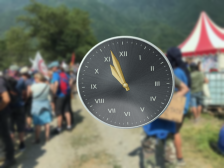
10:57
